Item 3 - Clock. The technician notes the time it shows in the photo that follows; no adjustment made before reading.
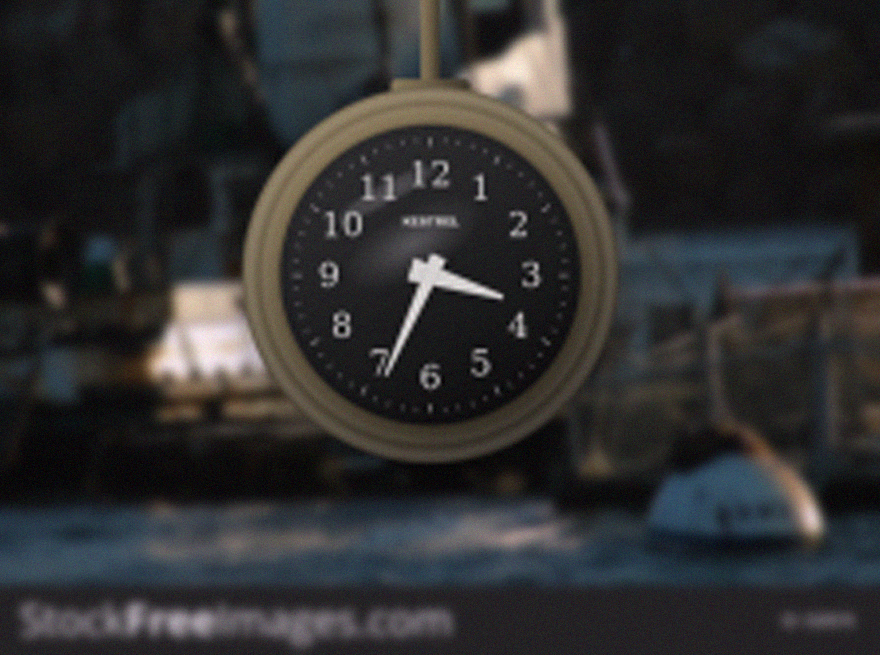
3:34
